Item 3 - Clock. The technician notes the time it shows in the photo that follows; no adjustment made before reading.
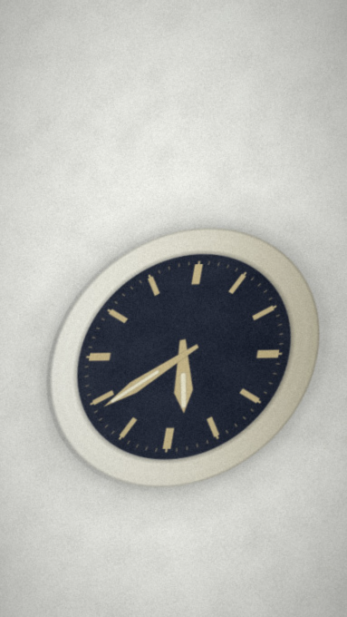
5:39
